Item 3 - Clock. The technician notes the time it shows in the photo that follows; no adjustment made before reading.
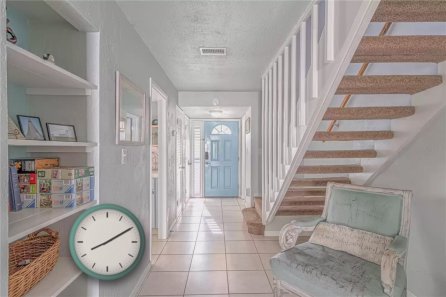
8:10
